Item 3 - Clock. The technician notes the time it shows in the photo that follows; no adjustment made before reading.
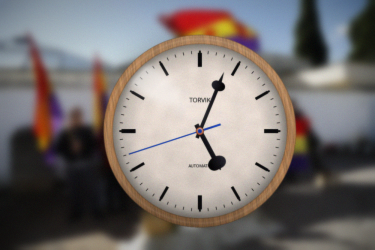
5:03:42
